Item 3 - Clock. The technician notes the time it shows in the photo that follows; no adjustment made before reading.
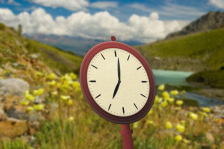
7:01
